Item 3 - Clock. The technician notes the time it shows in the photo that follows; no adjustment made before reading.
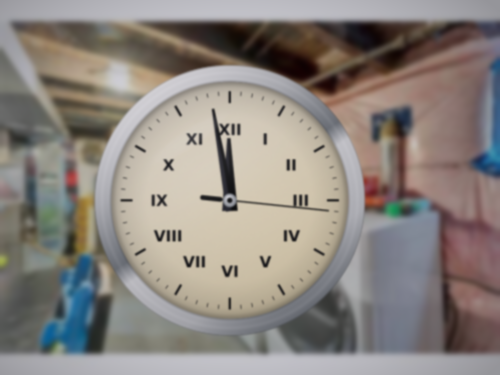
11:58:16
